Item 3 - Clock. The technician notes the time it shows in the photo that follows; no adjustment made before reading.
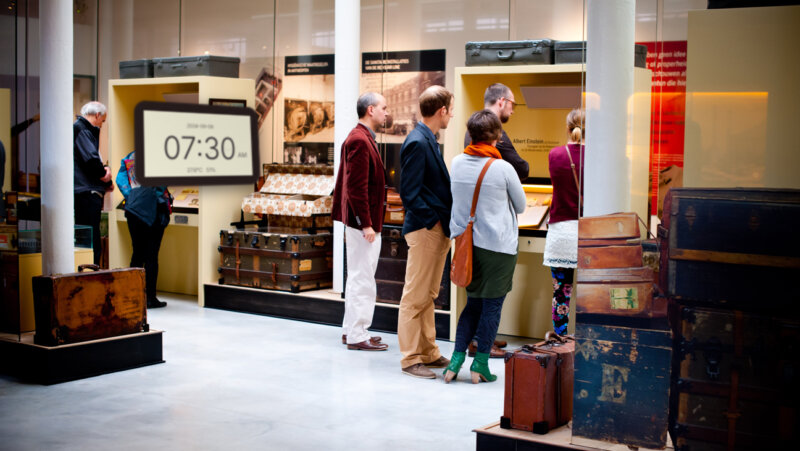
7:30
